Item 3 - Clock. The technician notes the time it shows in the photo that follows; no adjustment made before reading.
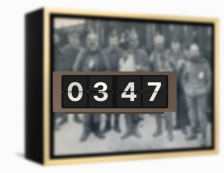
3:47
